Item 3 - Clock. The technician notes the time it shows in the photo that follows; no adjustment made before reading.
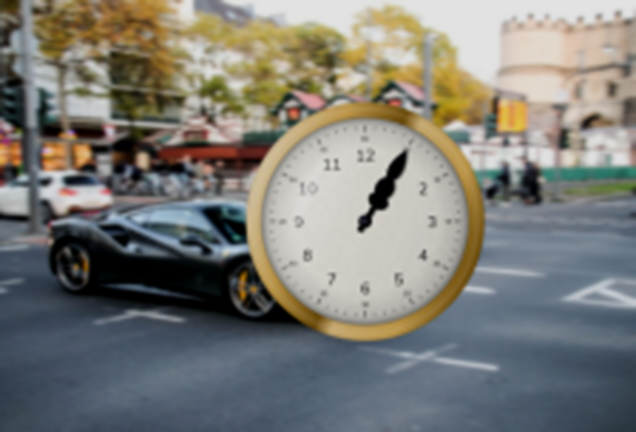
1:05
